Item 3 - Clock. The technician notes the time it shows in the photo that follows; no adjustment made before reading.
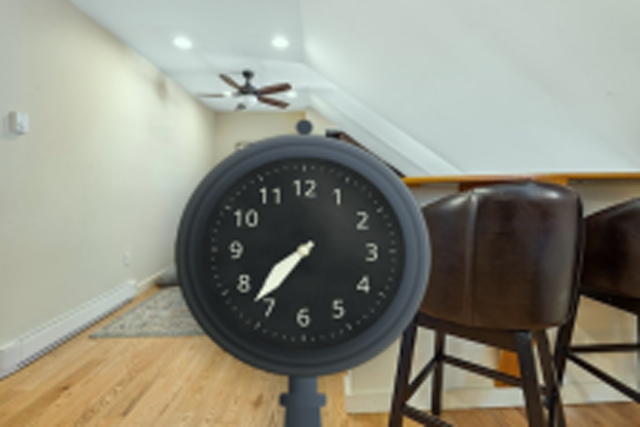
7:37
